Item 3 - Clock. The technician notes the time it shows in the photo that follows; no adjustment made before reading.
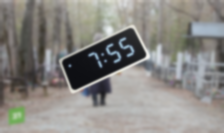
7:55
